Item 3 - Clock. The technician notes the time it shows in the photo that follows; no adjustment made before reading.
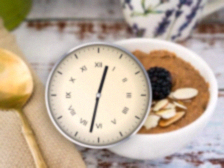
12:32
